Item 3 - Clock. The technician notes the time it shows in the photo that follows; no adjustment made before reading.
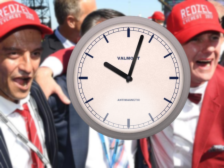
10:03
